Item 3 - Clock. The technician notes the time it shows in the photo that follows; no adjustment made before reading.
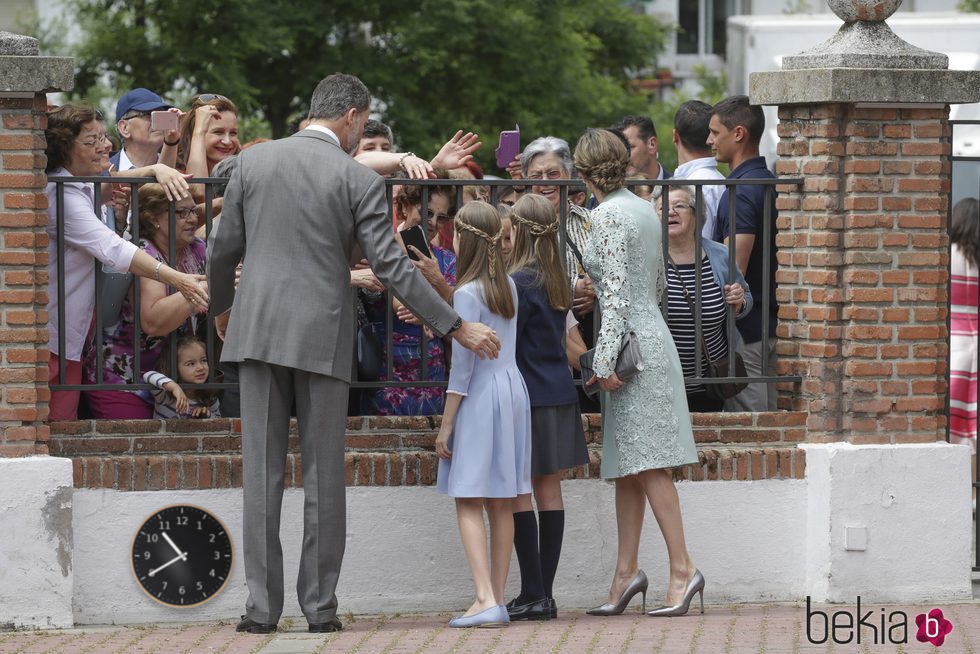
10:40
